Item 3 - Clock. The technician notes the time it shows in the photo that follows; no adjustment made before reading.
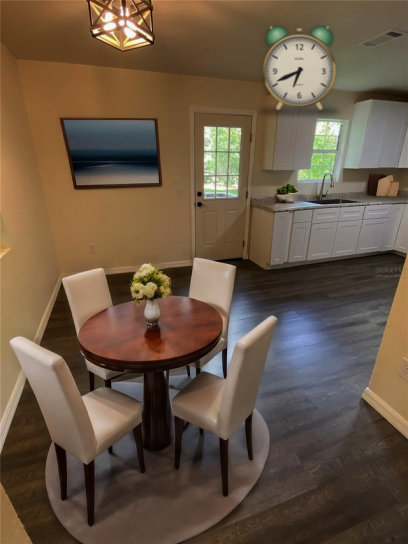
6:41
